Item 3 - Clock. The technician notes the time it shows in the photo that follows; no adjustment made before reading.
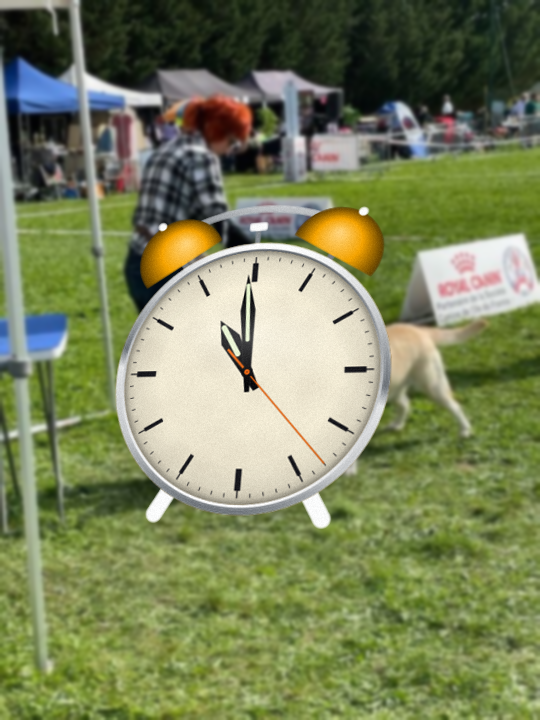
10:59:23
